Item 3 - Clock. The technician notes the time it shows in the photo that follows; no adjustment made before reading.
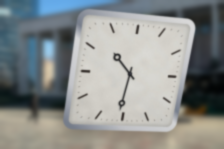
10:31
